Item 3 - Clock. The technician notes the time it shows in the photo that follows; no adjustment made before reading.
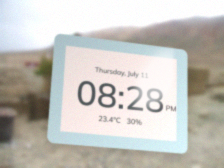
8:28
